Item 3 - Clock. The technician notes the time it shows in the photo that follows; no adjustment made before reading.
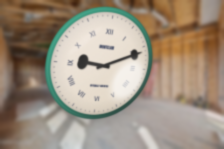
9:11
